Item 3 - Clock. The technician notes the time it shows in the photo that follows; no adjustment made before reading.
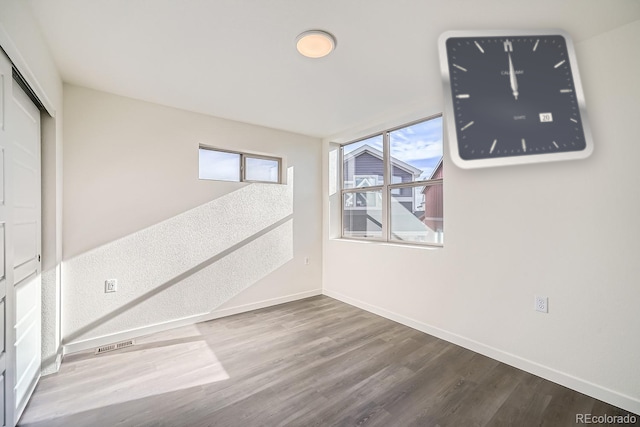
12:00
